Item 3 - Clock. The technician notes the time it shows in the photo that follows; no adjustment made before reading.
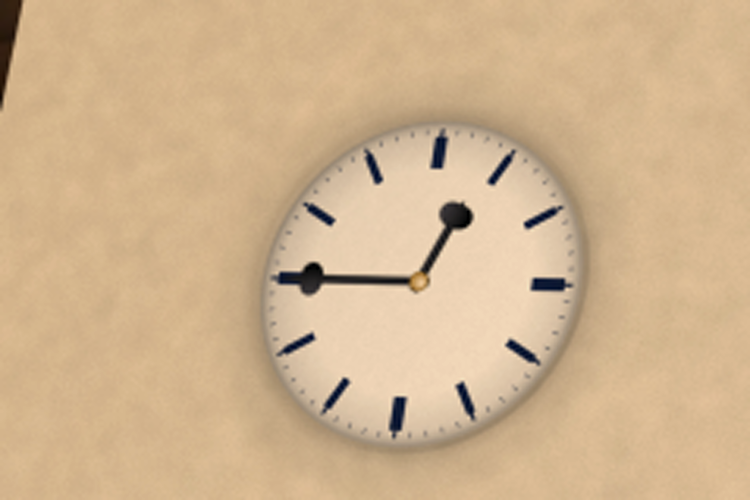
12:45
